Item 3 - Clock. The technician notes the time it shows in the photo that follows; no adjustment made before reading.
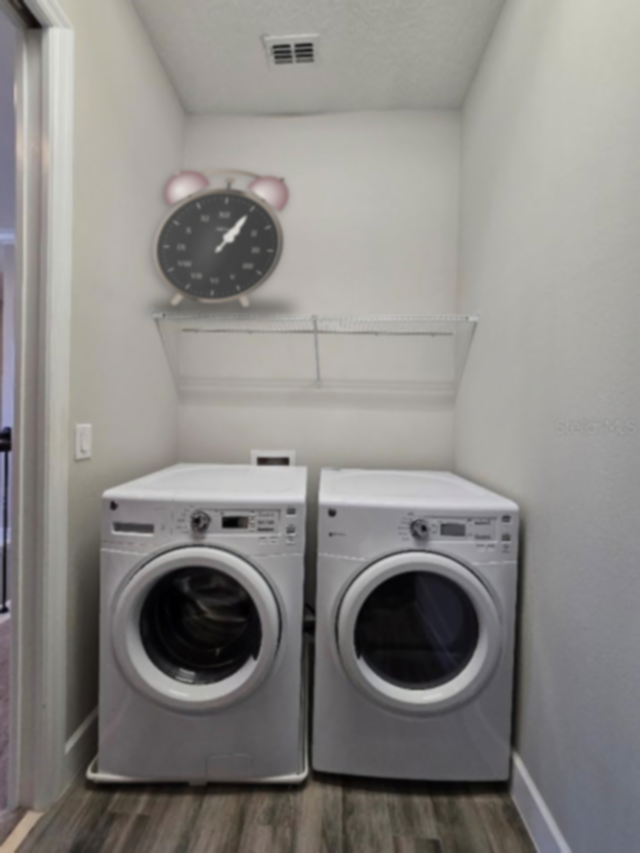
1:05
